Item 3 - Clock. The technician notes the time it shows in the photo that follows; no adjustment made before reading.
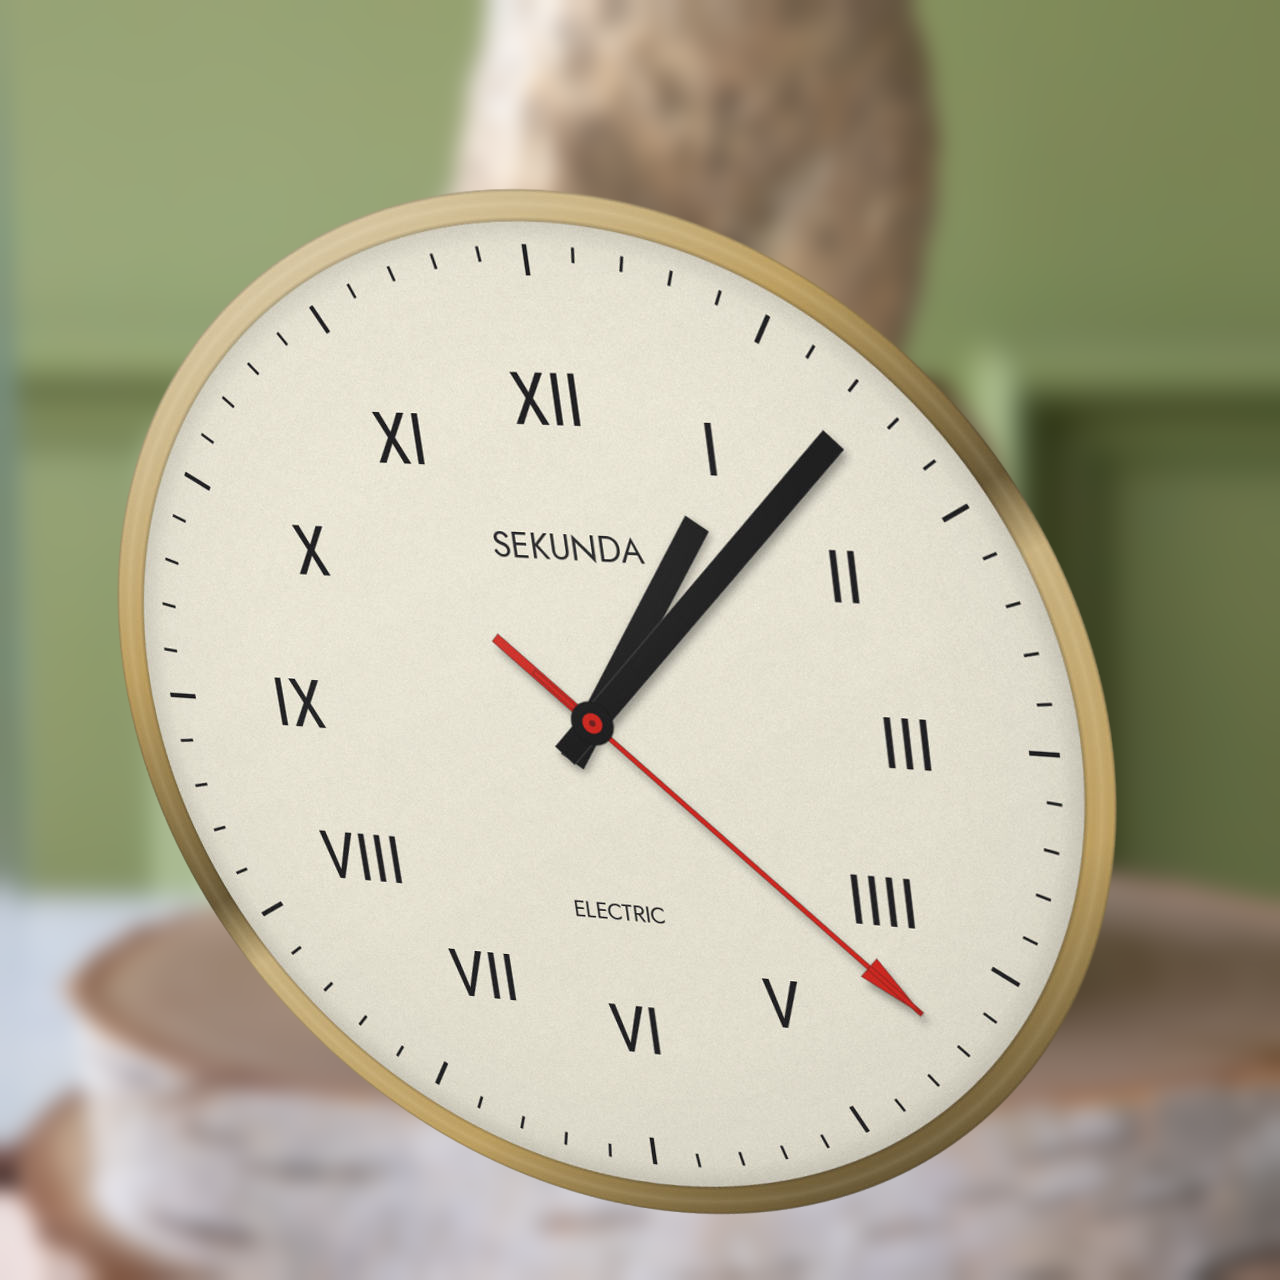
1:07:22
